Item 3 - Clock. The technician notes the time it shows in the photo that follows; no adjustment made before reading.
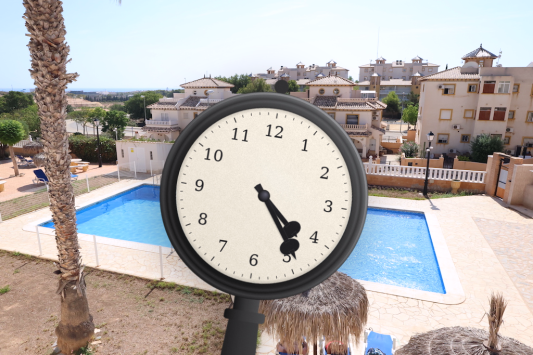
4:24
